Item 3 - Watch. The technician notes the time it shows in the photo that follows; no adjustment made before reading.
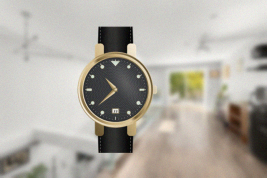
10:38
